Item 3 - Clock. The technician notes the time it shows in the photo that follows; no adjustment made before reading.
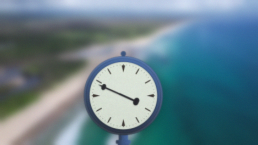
3:49
